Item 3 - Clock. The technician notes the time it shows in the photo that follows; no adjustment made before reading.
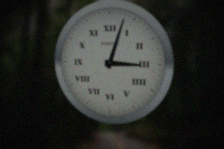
3:03
